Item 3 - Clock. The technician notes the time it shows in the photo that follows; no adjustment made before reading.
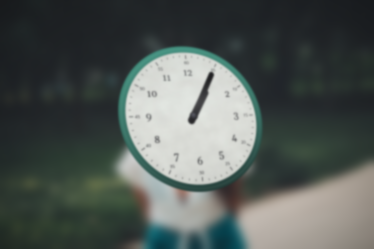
1:05
